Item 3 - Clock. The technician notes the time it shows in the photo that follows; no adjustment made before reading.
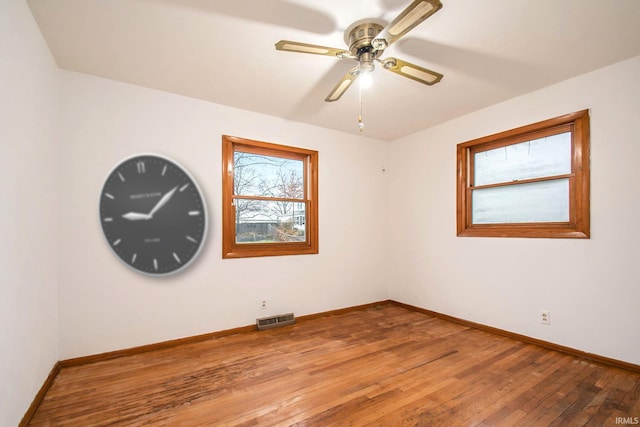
9:09
